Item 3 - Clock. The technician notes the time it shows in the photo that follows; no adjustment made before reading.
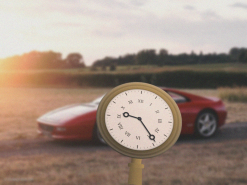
9:24
